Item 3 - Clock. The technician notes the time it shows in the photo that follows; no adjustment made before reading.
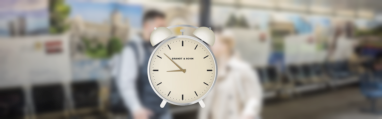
8:52
